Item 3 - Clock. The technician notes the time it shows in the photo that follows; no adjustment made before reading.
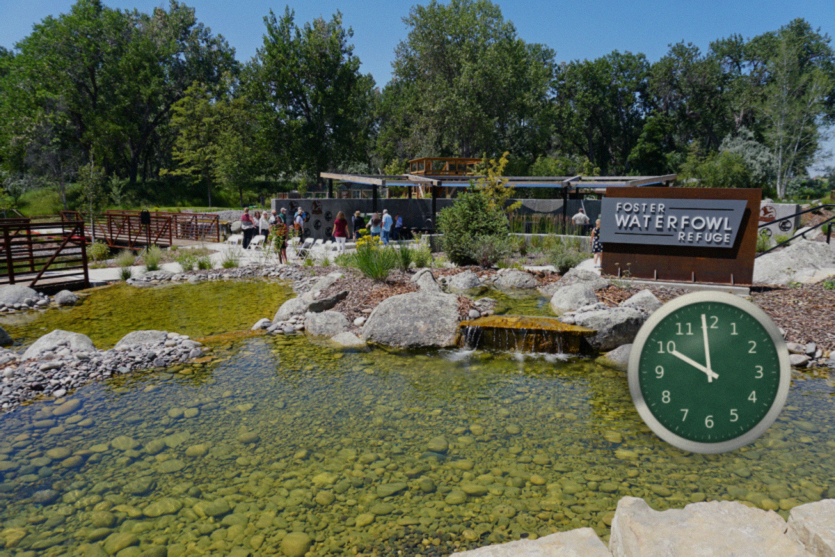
9:59
